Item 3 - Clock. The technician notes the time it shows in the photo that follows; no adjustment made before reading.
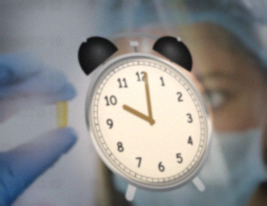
10:01
